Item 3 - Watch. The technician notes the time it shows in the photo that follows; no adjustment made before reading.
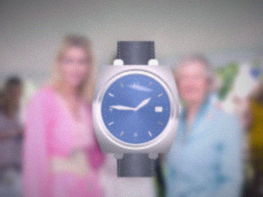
1:46
